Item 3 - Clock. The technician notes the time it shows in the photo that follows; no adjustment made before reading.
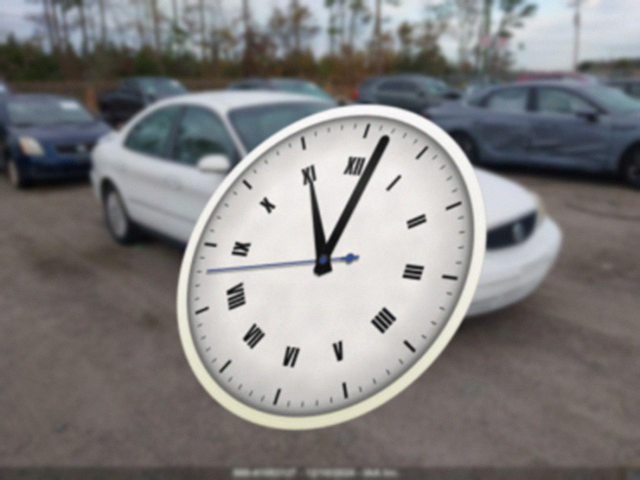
11:01:43
